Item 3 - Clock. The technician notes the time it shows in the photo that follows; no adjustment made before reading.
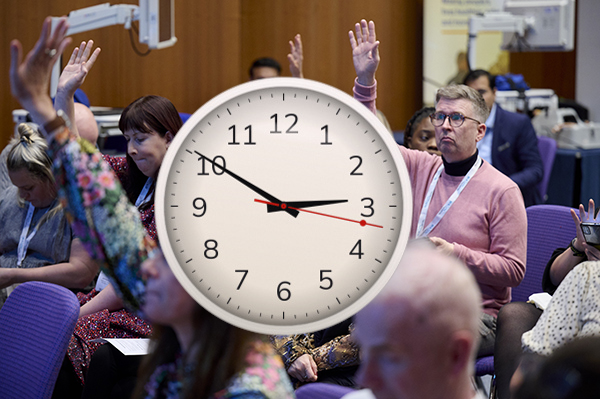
2:50:17
